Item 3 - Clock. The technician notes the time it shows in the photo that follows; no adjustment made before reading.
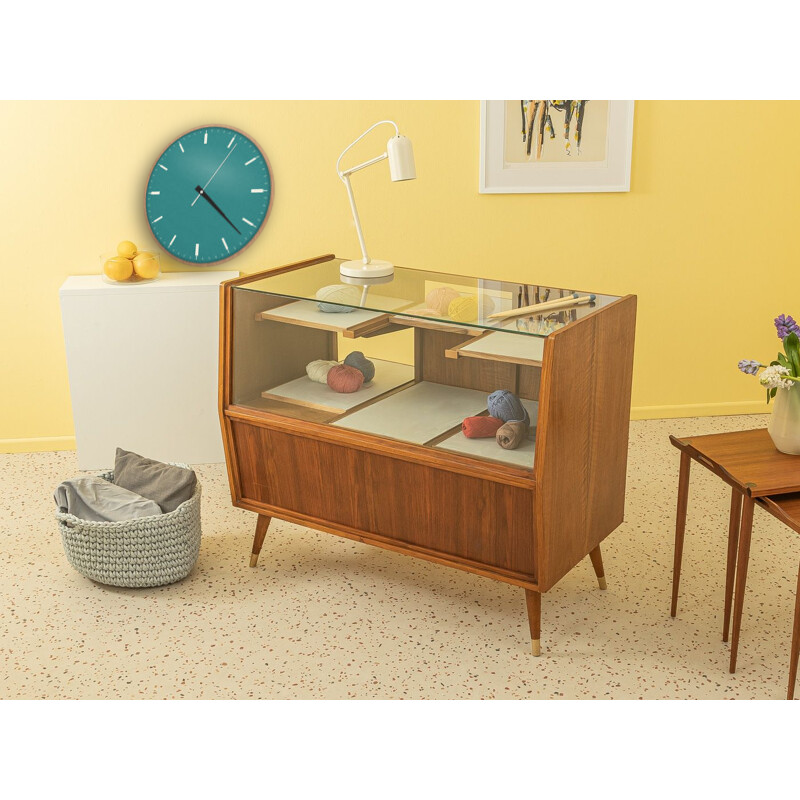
4:22:06
